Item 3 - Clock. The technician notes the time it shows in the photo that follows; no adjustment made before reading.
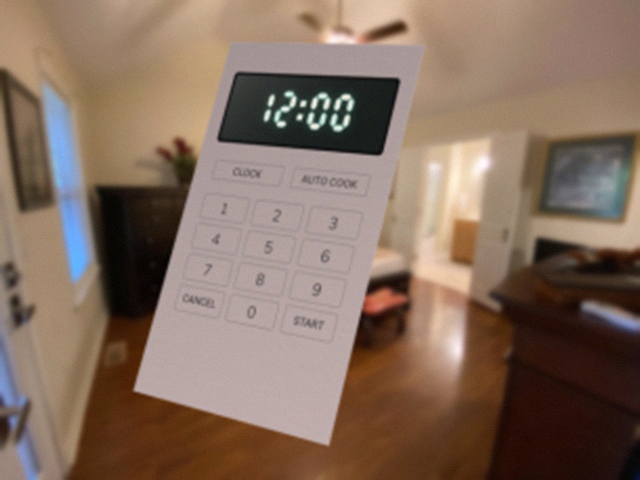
12:00
